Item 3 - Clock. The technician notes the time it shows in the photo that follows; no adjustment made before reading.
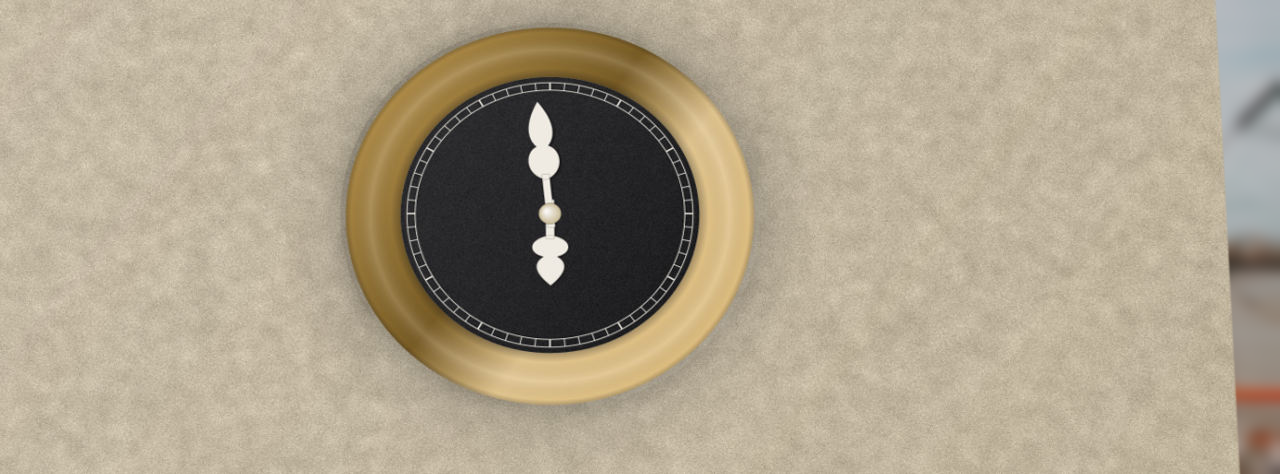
5:59
